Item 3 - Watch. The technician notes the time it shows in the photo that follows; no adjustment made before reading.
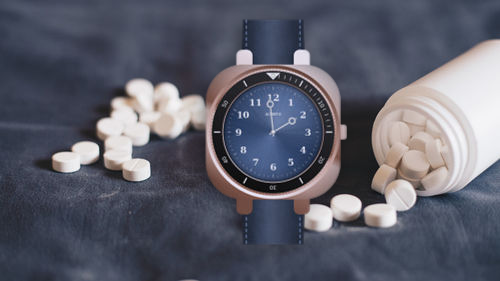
1:59
